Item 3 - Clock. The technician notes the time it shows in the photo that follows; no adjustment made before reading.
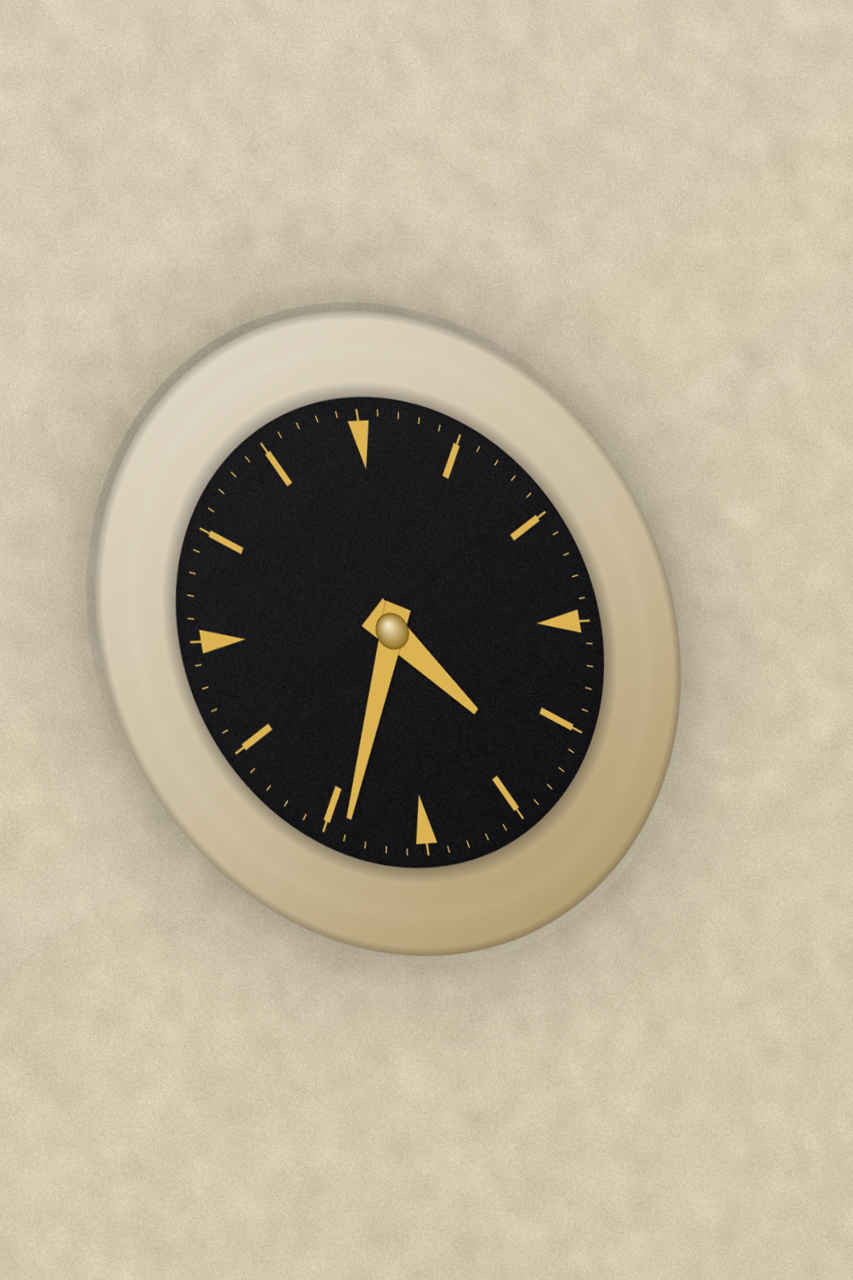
4:34
